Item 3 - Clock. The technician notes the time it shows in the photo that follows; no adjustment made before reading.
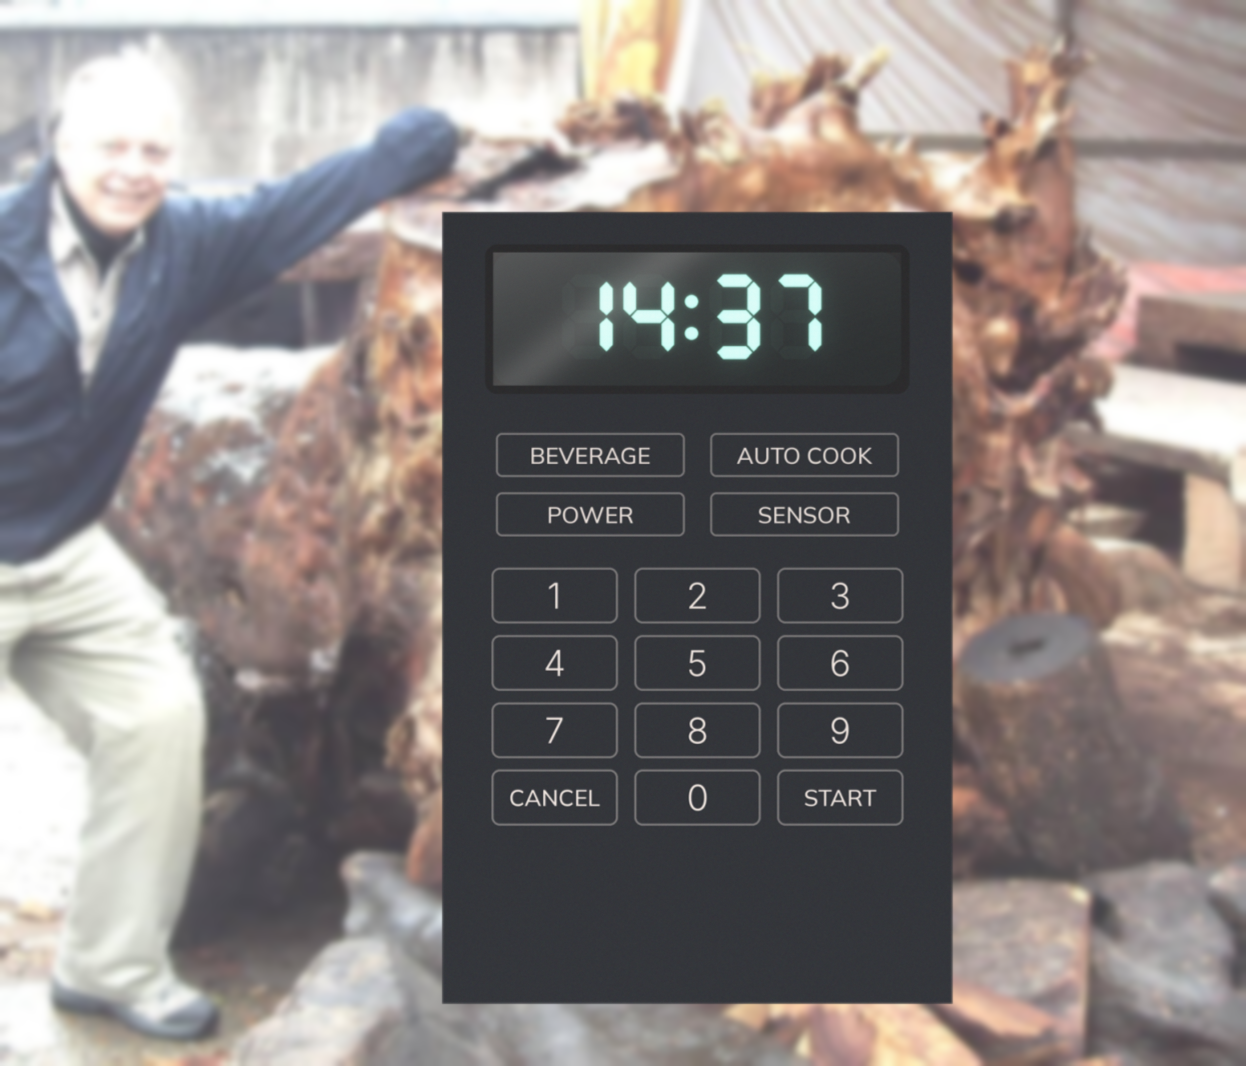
14:37
